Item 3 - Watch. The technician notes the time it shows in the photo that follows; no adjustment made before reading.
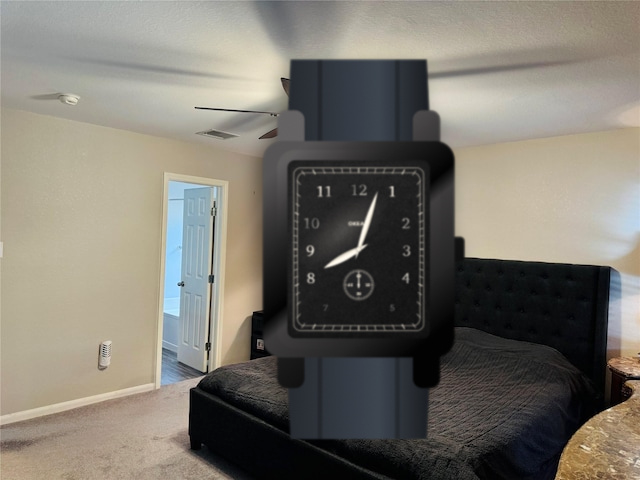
8:03
